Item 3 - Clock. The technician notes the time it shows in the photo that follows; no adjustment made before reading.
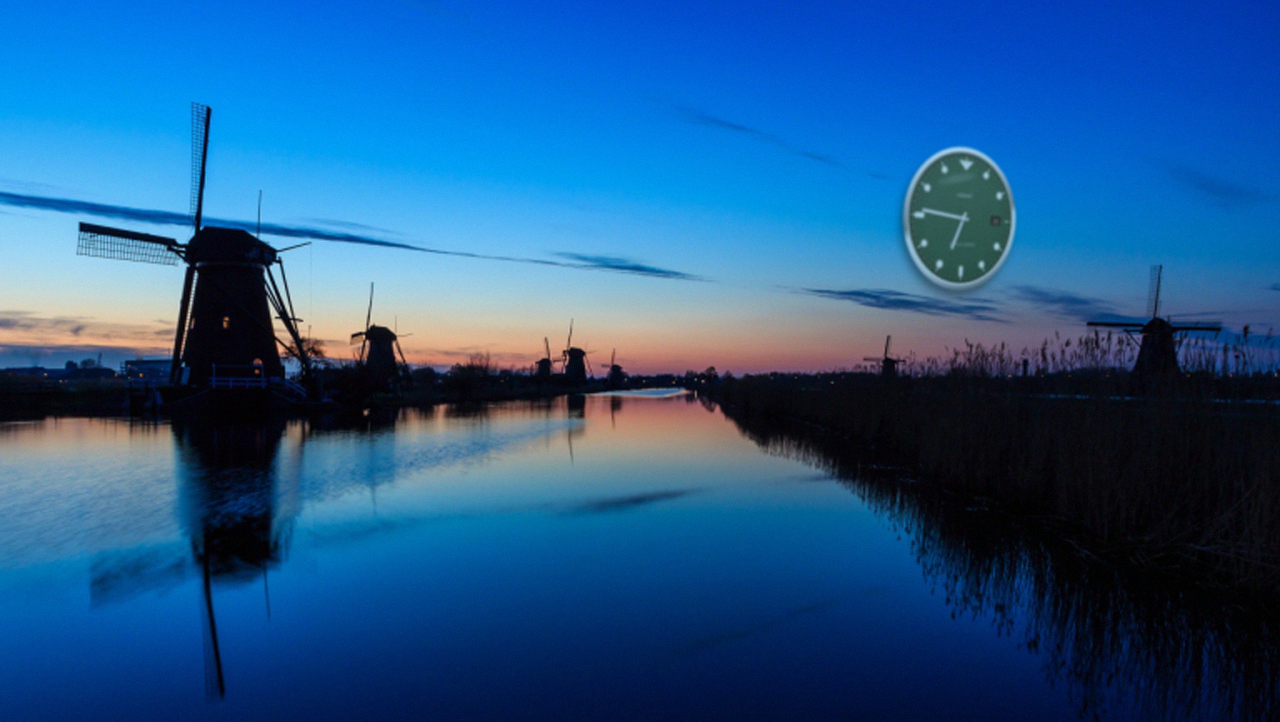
6:46
